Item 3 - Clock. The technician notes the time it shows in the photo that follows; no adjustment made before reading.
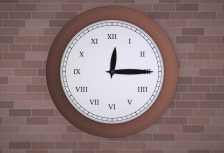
12:15
